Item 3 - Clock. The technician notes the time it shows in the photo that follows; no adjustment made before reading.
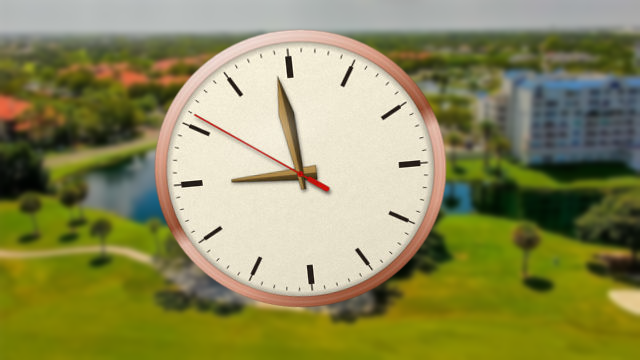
8:58:51
